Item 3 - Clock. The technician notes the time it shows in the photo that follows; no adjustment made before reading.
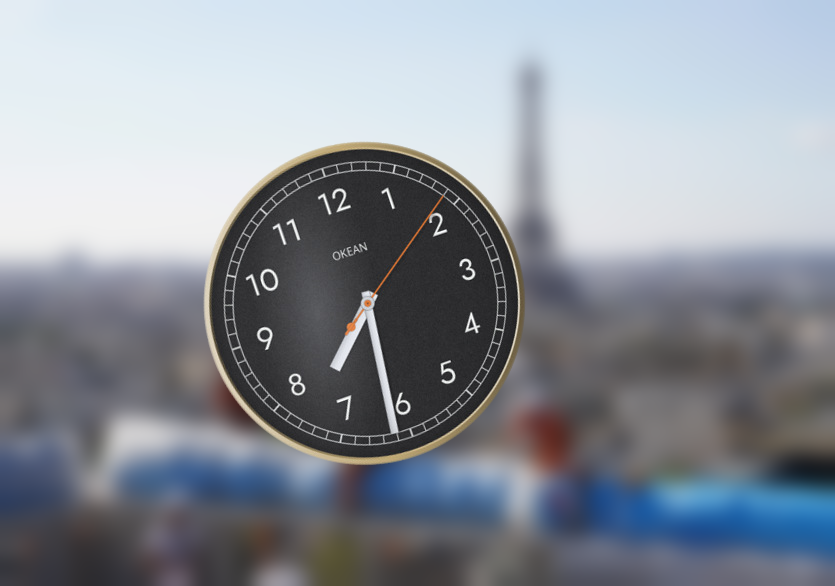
7:31:09
